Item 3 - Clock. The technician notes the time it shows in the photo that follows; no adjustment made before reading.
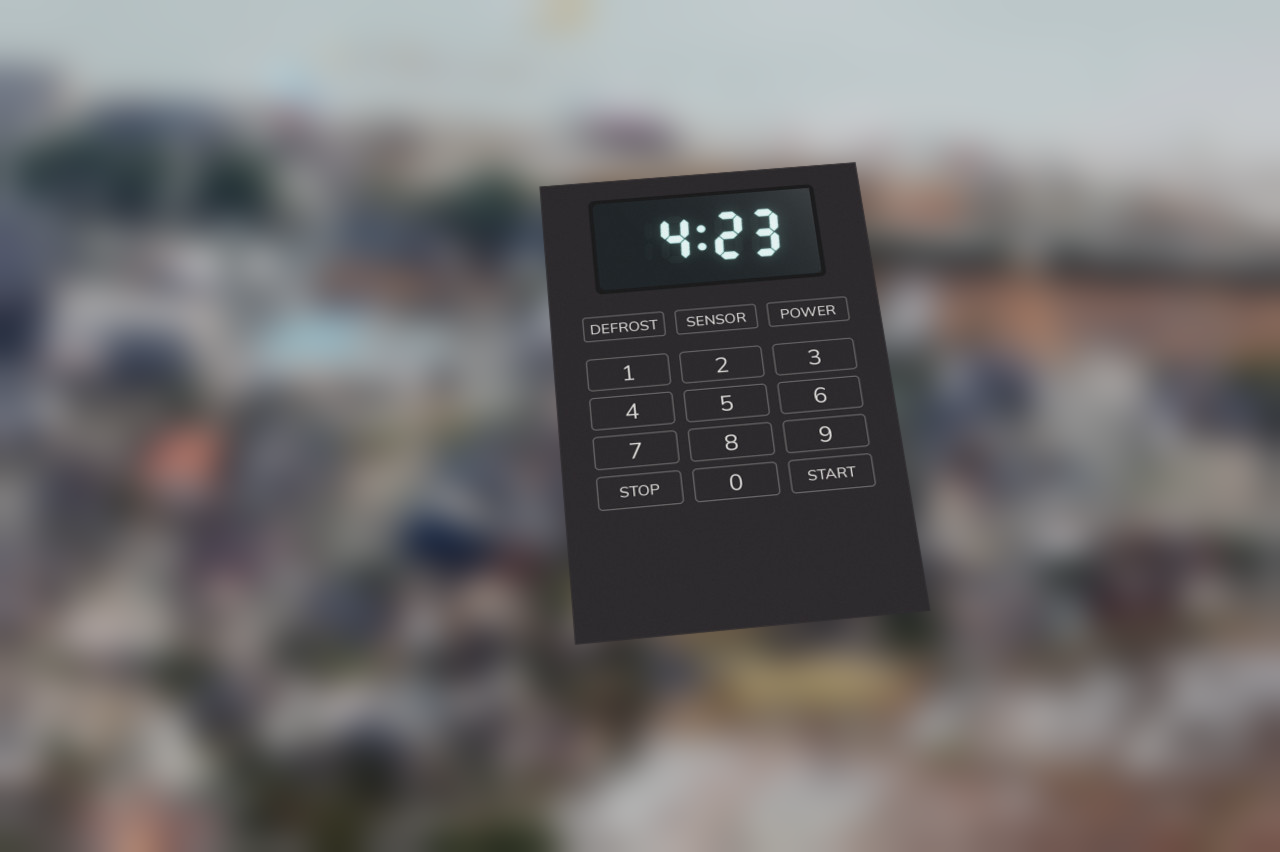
4:23
